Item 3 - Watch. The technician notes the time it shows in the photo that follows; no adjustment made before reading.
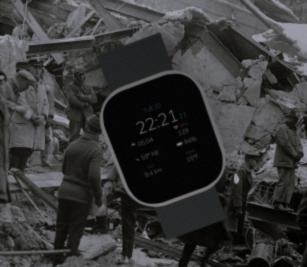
22:21
